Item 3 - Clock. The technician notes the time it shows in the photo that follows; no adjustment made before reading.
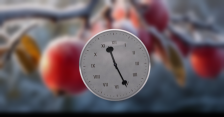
11:26
